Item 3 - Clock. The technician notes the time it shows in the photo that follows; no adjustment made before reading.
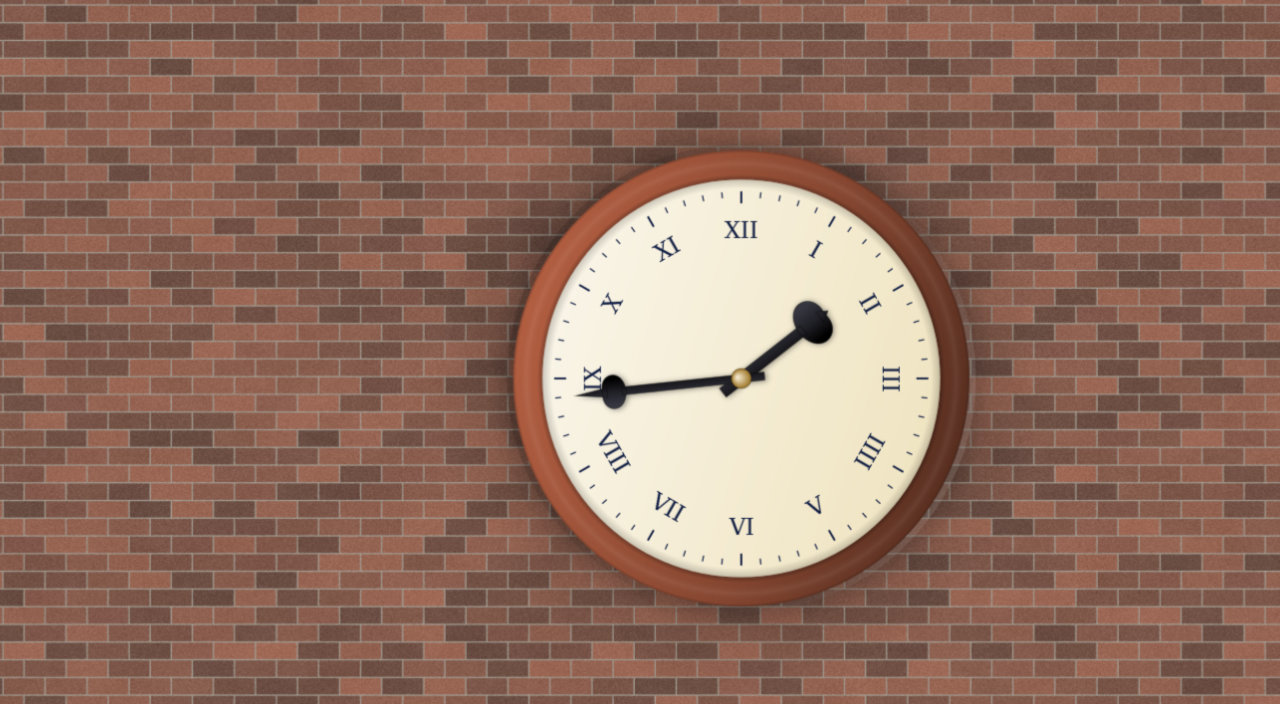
1:44
